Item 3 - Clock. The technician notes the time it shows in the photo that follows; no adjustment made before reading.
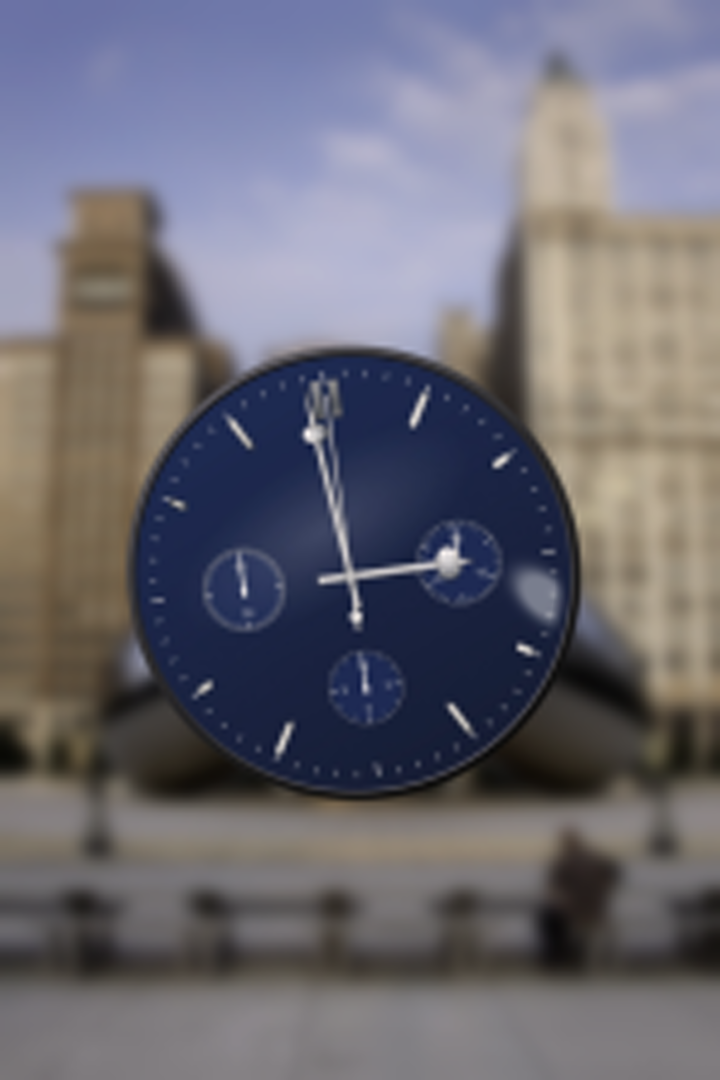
2:59
